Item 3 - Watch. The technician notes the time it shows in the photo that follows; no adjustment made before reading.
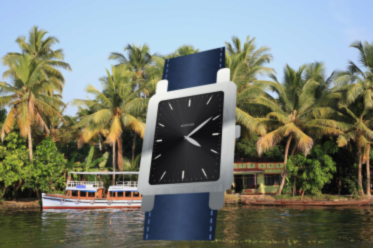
4:09
